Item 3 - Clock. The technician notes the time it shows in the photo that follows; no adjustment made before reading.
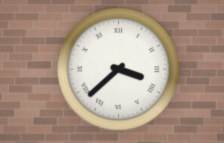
3:38
